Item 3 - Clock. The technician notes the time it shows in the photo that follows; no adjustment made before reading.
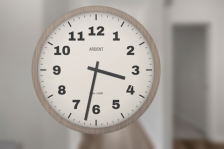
3:32
